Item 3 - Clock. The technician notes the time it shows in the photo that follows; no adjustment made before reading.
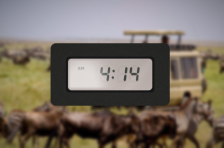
4:14
